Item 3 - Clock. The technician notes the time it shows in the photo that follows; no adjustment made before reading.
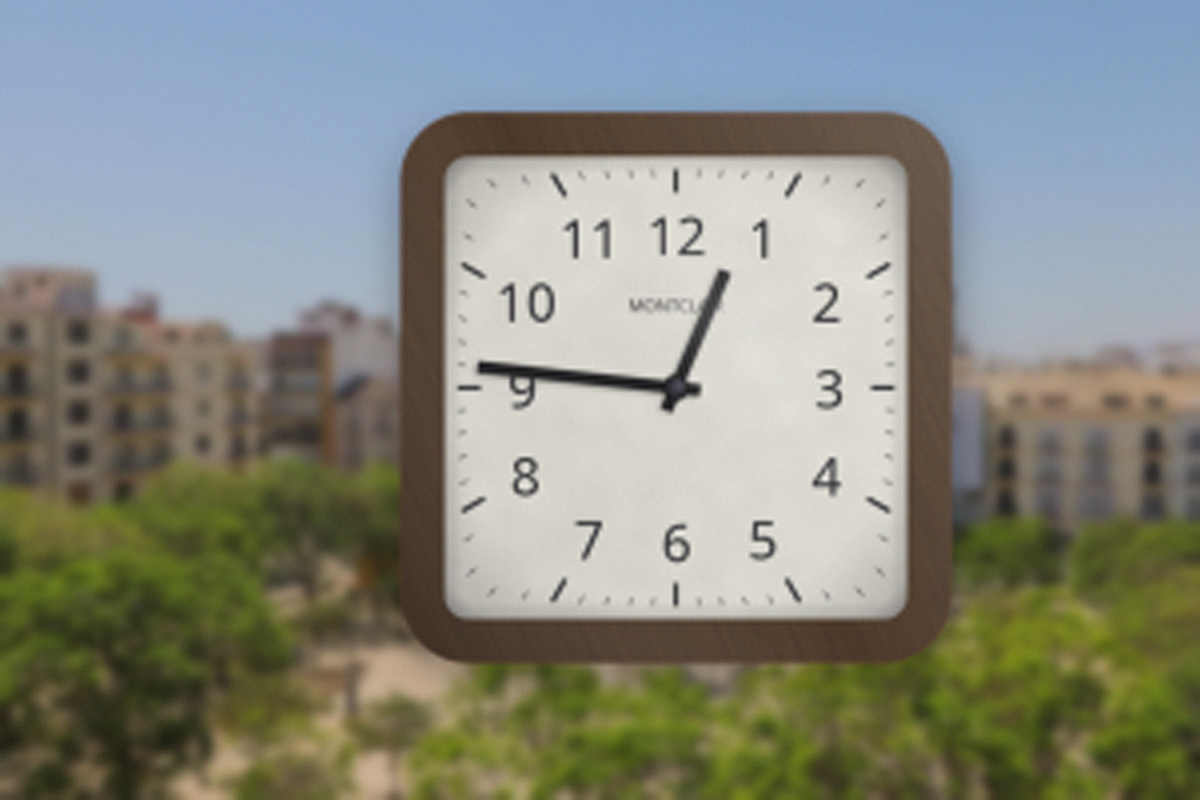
12:46
